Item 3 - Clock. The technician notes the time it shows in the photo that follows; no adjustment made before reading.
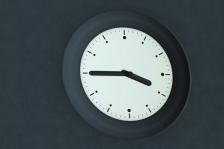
3:45
